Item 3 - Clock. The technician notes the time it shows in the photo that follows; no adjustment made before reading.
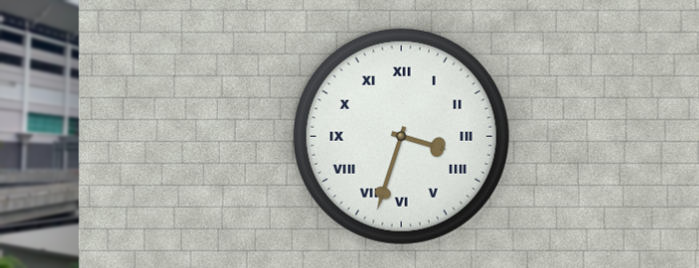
3:33
